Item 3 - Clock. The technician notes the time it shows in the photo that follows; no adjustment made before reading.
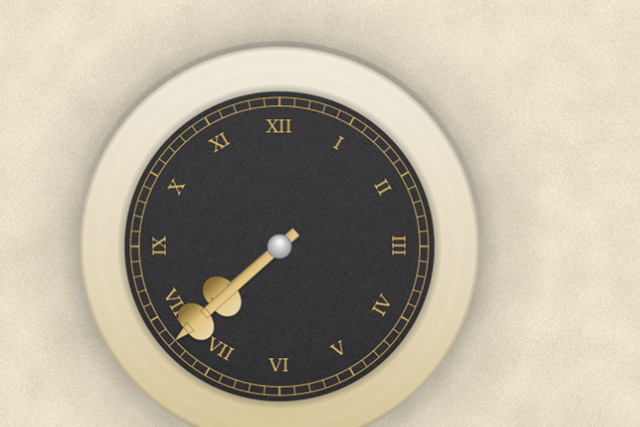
7:38
